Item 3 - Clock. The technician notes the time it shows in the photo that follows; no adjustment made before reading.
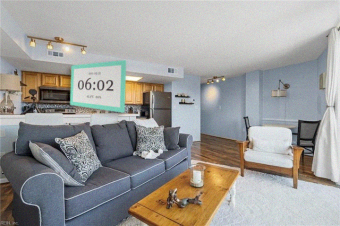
6:02
